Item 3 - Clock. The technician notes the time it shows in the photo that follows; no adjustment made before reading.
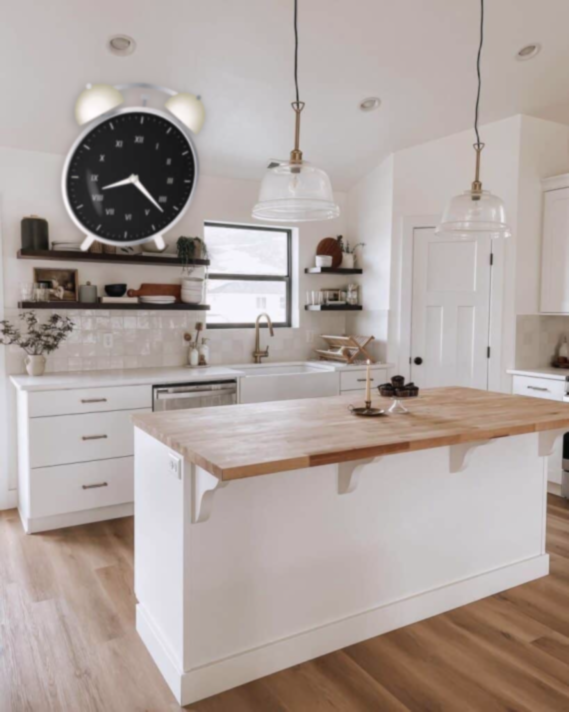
8:22
